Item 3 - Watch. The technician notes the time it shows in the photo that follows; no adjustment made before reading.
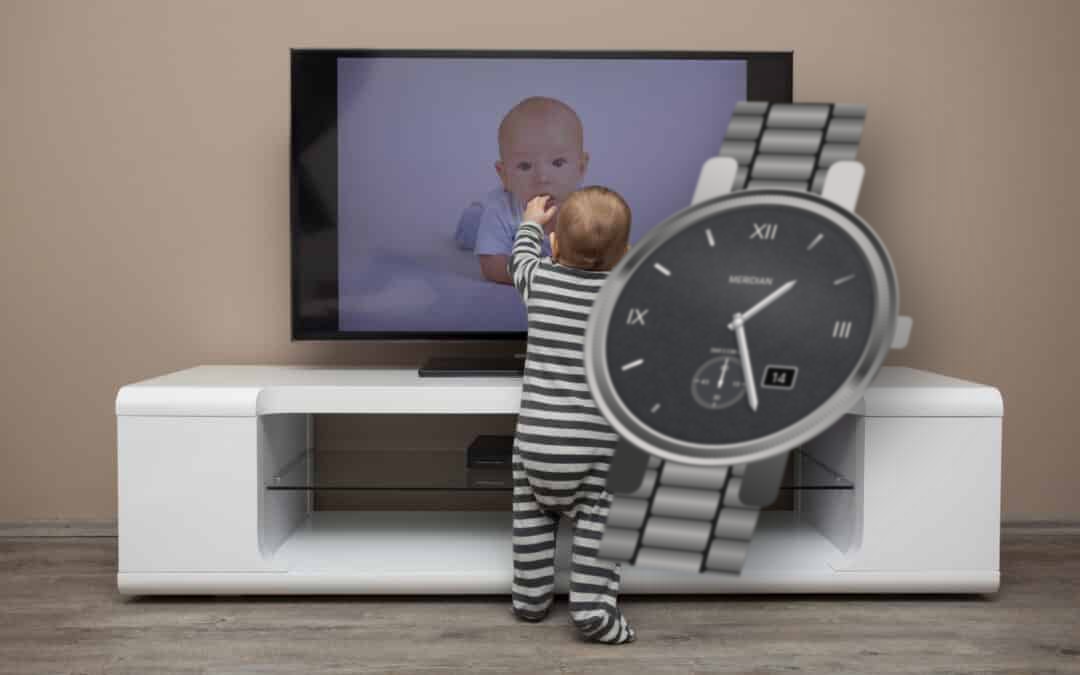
1:26
